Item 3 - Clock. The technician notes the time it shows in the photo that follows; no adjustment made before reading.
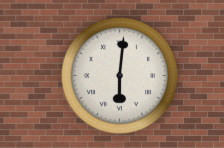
6:01
